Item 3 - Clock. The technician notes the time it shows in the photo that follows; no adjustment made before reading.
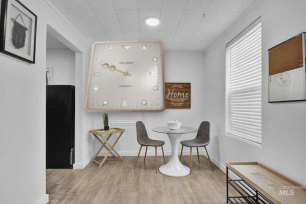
9:49
